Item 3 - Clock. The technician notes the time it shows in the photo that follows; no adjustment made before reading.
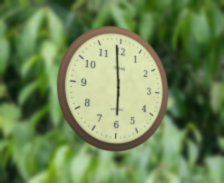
5:59
